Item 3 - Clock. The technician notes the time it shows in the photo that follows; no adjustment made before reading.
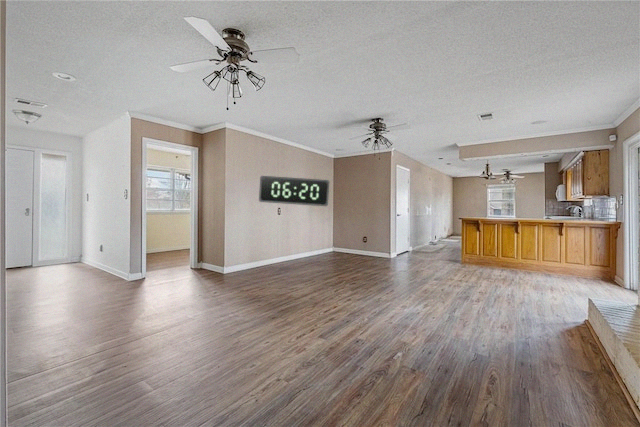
6:20
